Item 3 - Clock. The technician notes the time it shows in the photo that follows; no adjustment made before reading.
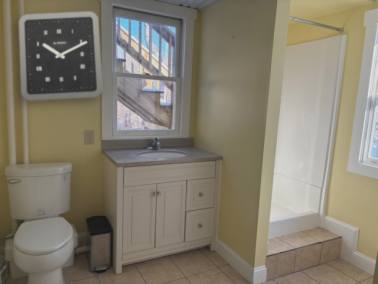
10:11
